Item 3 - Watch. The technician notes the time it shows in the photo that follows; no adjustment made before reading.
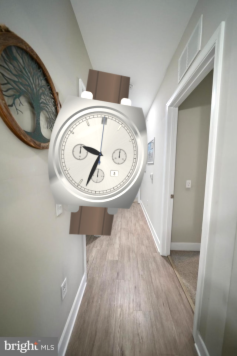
9:33
